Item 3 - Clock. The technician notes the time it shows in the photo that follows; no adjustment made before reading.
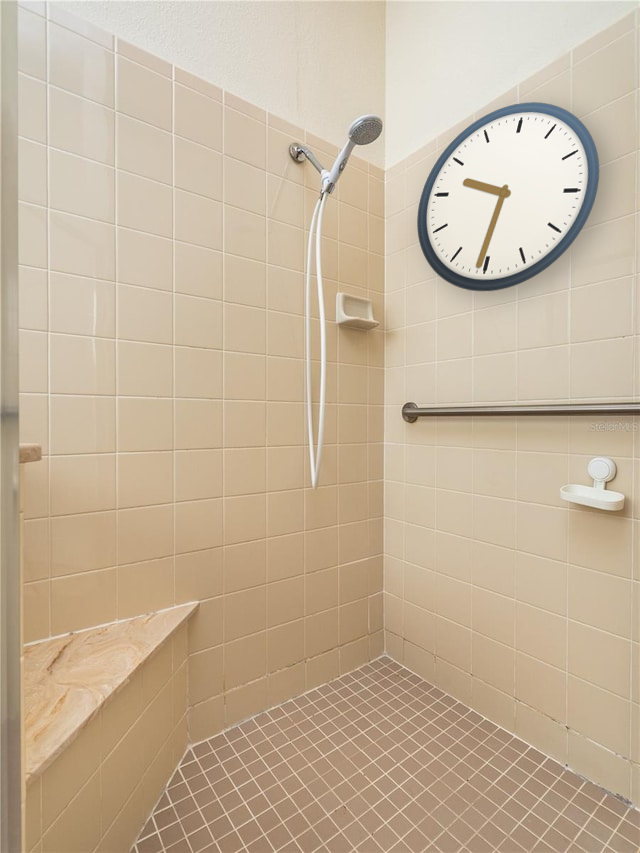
9:31
